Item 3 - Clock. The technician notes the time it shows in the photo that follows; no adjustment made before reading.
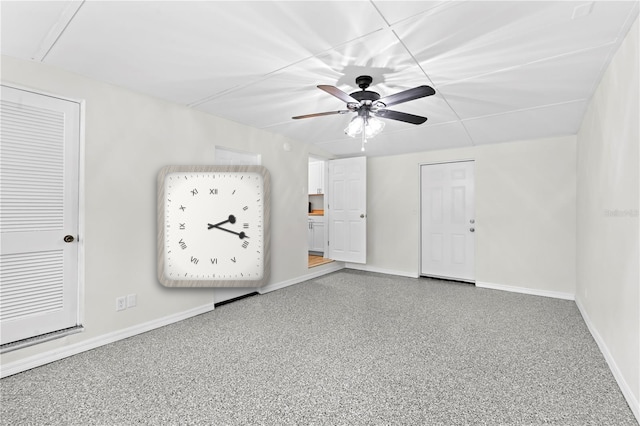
2:18
